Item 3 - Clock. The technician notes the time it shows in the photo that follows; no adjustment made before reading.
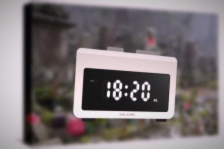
18:20
